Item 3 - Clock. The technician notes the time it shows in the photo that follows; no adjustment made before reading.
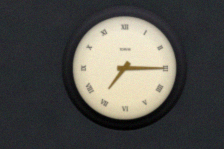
7:15
